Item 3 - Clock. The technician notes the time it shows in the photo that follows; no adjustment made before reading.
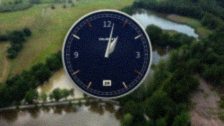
1:02
